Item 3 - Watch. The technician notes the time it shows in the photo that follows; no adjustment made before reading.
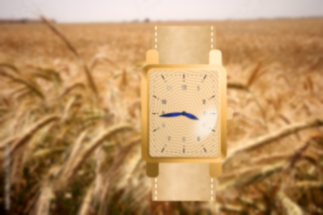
3:44
